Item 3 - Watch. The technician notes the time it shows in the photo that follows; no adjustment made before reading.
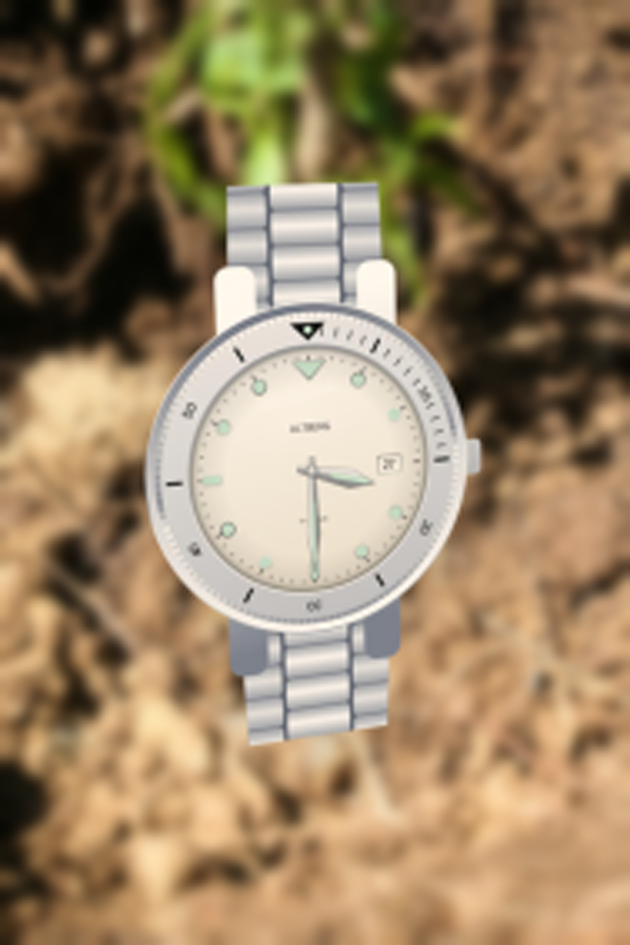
3:30
